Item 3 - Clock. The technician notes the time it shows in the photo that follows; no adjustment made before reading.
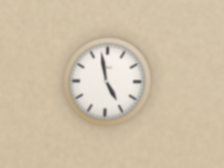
4:58
